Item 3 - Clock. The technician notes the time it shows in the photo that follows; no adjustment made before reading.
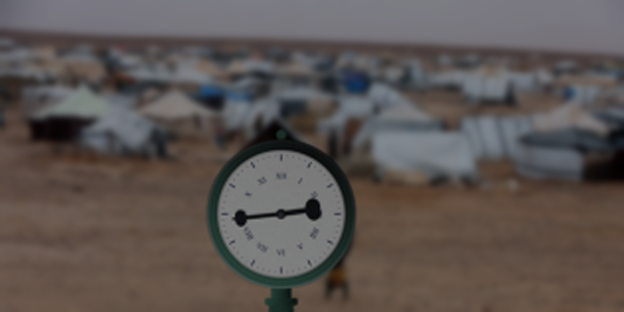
2:44
